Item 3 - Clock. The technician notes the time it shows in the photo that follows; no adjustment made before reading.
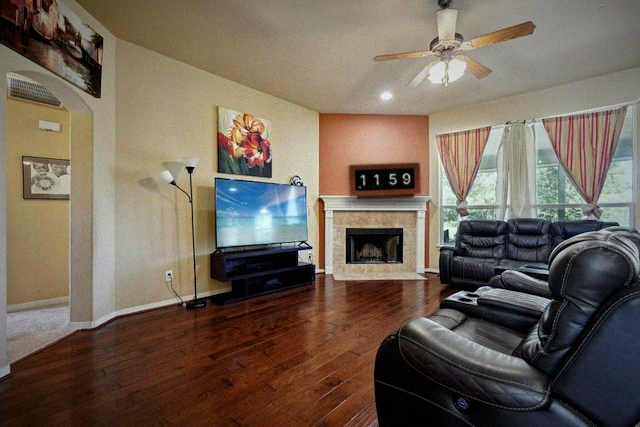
11:59
